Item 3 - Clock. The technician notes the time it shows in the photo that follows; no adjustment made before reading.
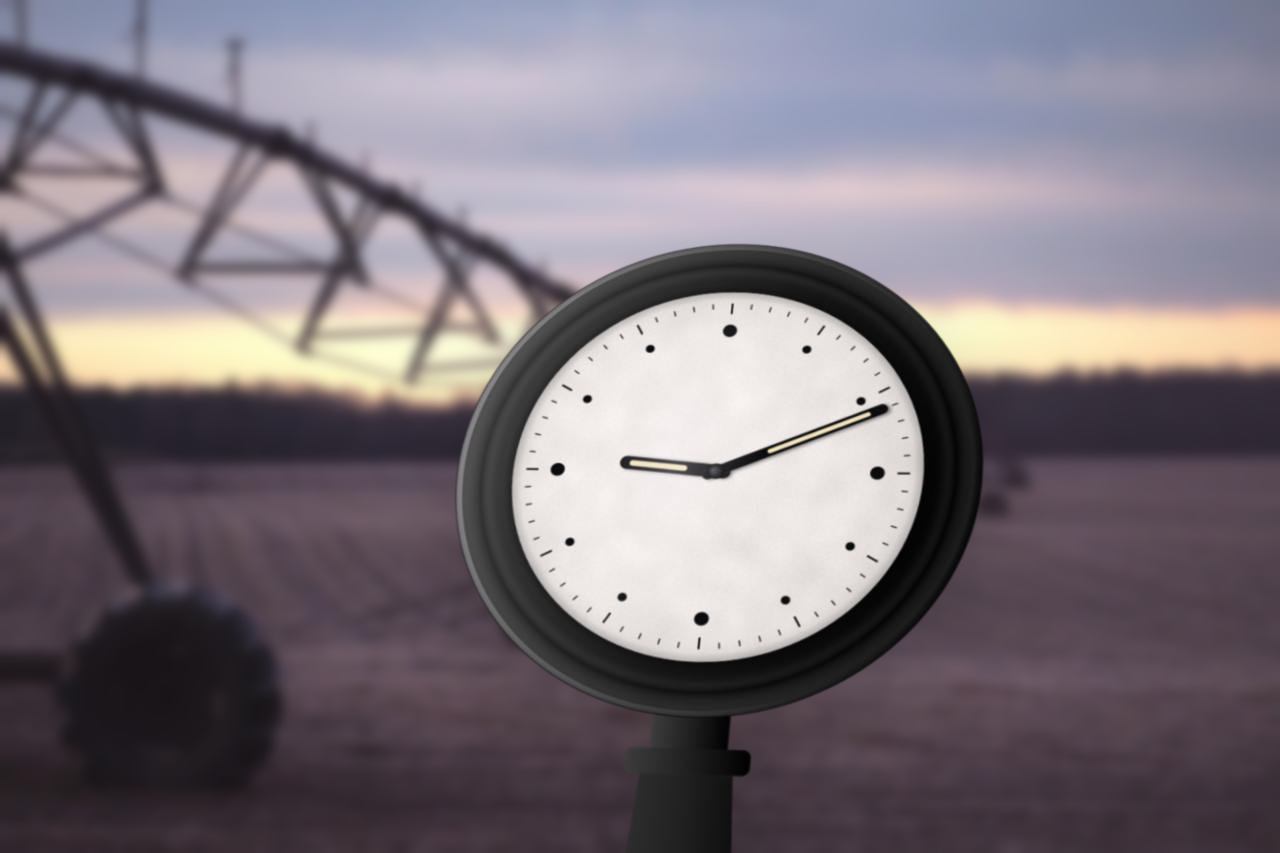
9:11
